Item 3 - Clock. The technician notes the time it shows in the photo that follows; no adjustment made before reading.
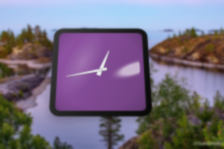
12:43
